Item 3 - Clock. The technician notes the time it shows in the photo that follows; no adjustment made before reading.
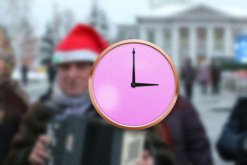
3:00
